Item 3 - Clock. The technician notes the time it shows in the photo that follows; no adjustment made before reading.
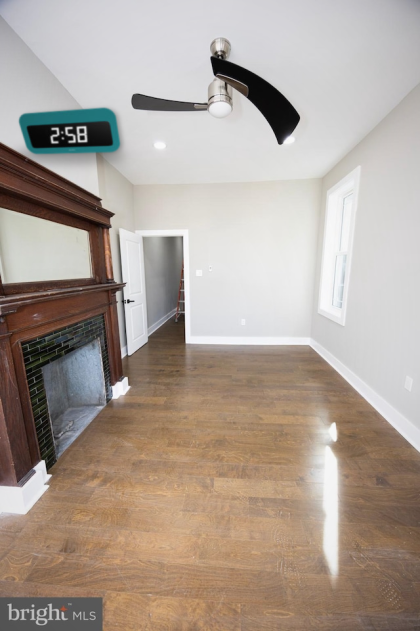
2:58
